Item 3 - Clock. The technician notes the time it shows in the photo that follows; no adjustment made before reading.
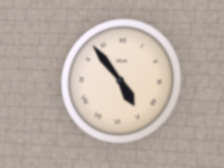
4:53
